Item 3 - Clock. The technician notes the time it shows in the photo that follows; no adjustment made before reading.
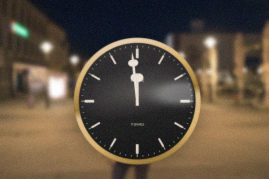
11:59
